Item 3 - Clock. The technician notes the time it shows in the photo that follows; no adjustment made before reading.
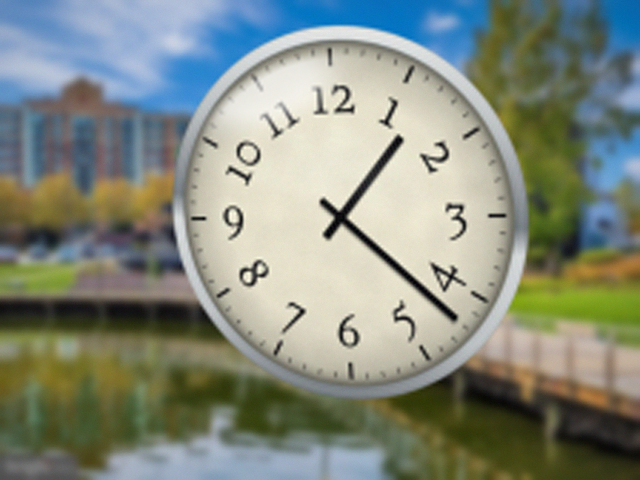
1:22
